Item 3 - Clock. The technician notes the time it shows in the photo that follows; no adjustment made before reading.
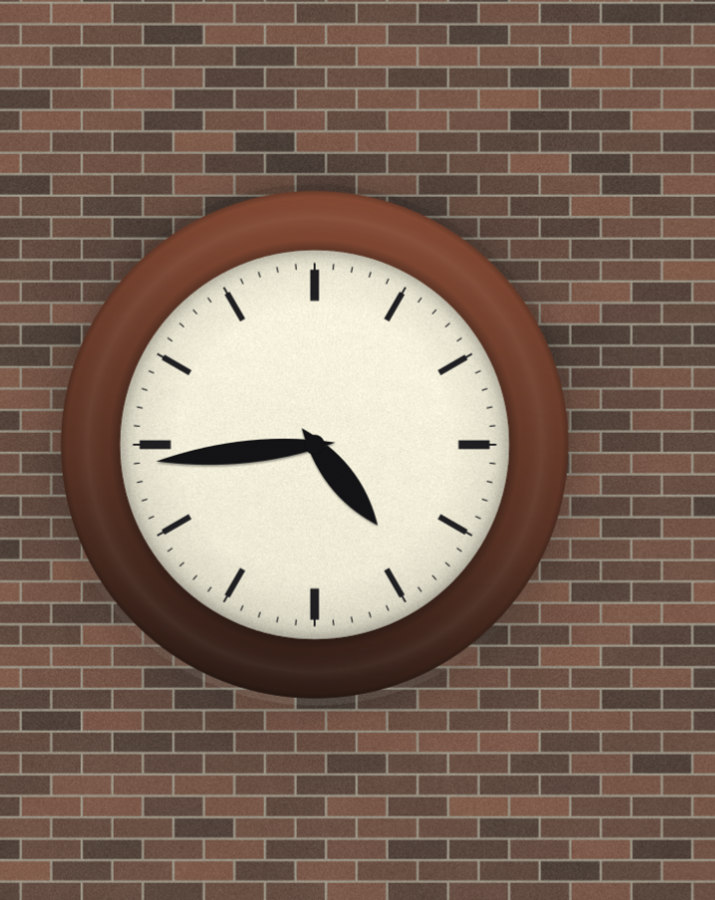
4:44
